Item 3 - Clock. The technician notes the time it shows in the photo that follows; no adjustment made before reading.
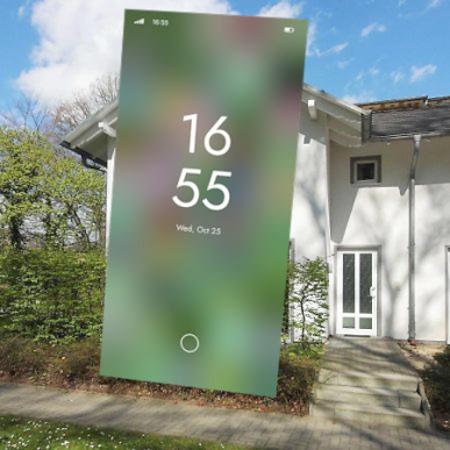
16:55
